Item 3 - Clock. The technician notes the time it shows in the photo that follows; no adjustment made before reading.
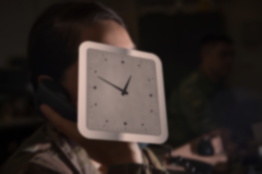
12:49
